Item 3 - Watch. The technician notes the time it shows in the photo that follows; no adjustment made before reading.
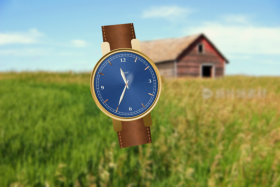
11:35
